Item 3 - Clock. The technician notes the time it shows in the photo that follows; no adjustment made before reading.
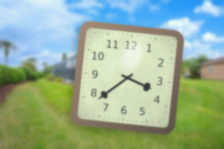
3:38
